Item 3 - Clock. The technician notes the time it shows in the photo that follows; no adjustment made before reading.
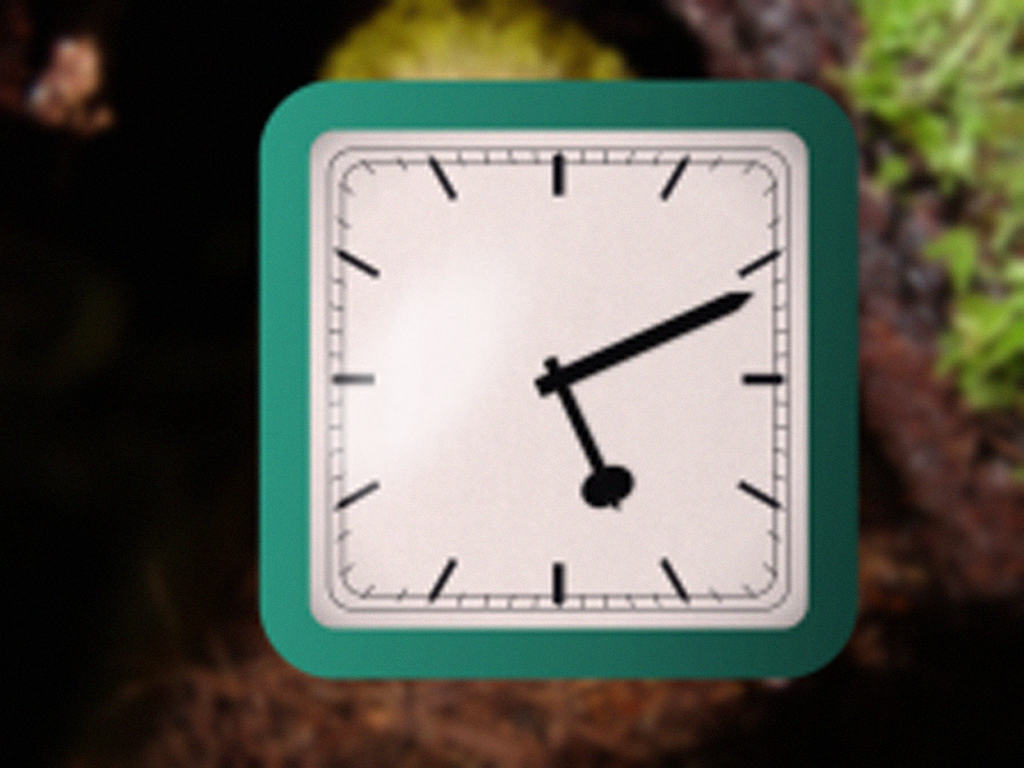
5:11
